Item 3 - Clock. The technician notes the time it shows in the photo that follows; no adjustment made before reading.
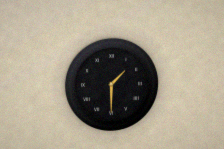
1:30
